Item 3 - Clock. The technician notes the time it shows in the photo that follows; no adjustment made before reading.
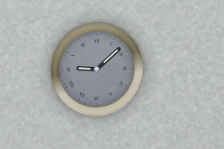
9:08
